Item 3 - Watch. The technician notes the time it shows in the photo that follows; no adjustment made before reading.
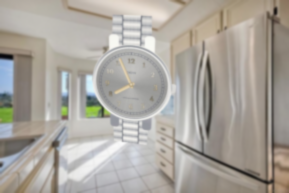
7:56
